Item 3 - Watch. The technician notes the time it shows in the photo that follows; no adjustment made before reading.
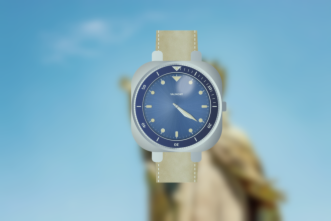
4:21
